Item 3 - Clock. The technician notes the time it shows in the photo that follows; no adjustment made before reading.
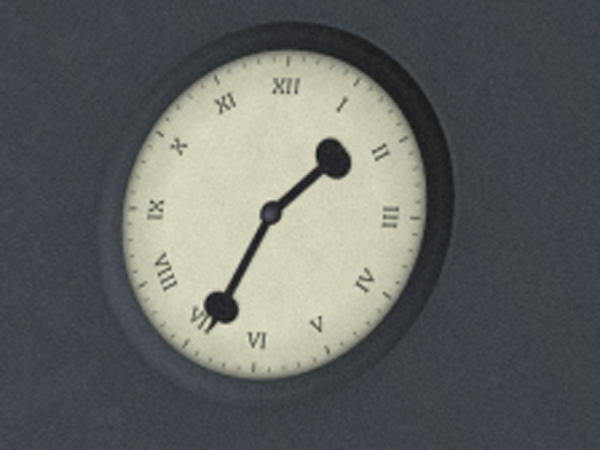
1:34
